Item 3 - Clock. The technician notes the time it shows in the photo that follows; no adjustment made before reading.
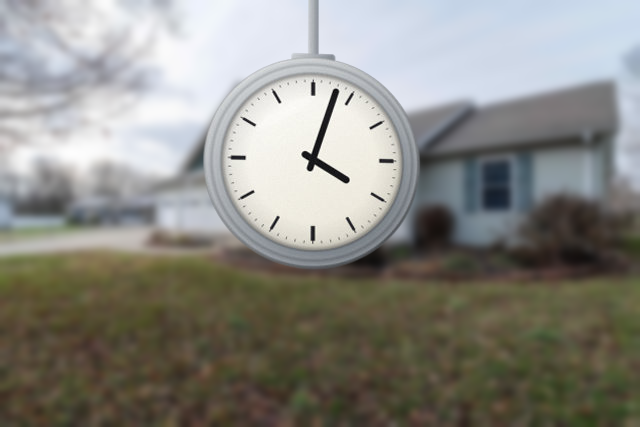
4:03
